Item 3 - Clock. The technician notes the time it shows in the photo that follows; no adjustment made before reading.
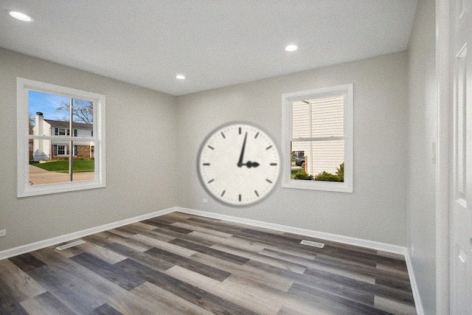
3:02
